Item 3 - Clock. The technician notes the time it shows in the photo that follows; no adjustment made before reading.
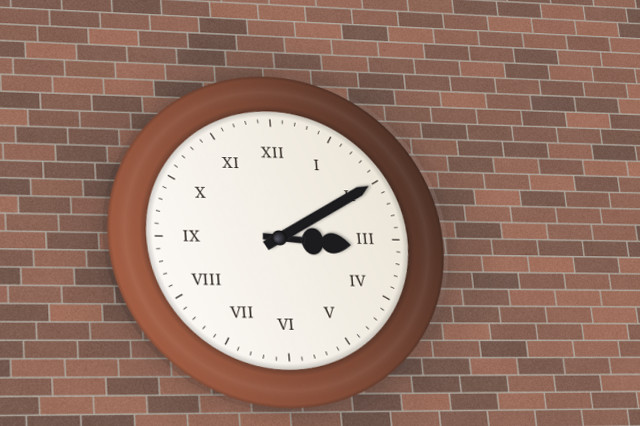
3:10
